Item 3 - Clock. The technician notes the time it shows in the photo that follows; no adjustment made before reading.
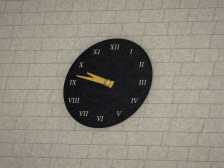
9:47
